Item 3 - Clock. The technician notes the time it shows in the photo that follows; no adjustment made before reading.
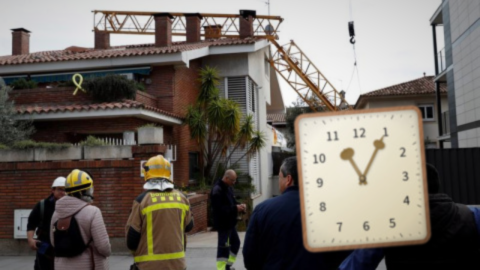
11:05
